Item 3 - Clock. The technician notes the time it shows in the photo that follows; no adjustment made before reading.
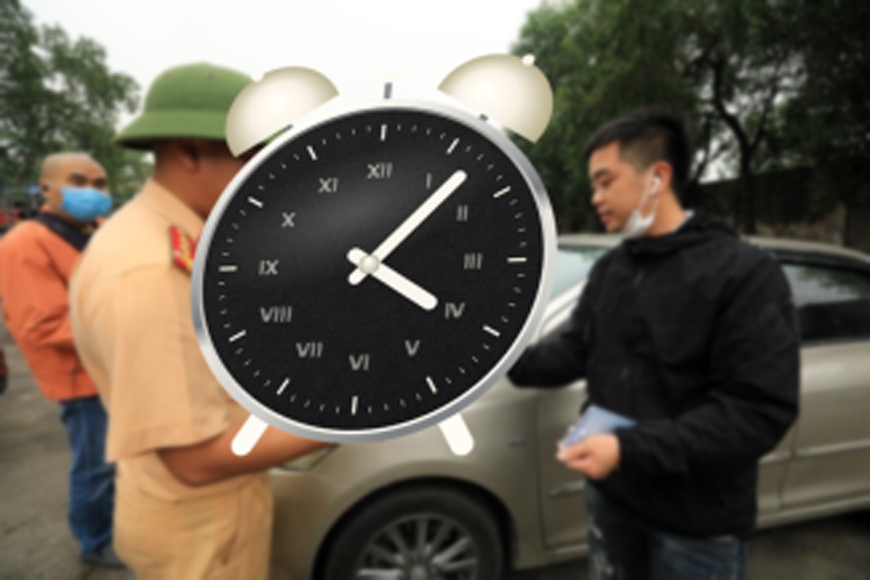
4:07
